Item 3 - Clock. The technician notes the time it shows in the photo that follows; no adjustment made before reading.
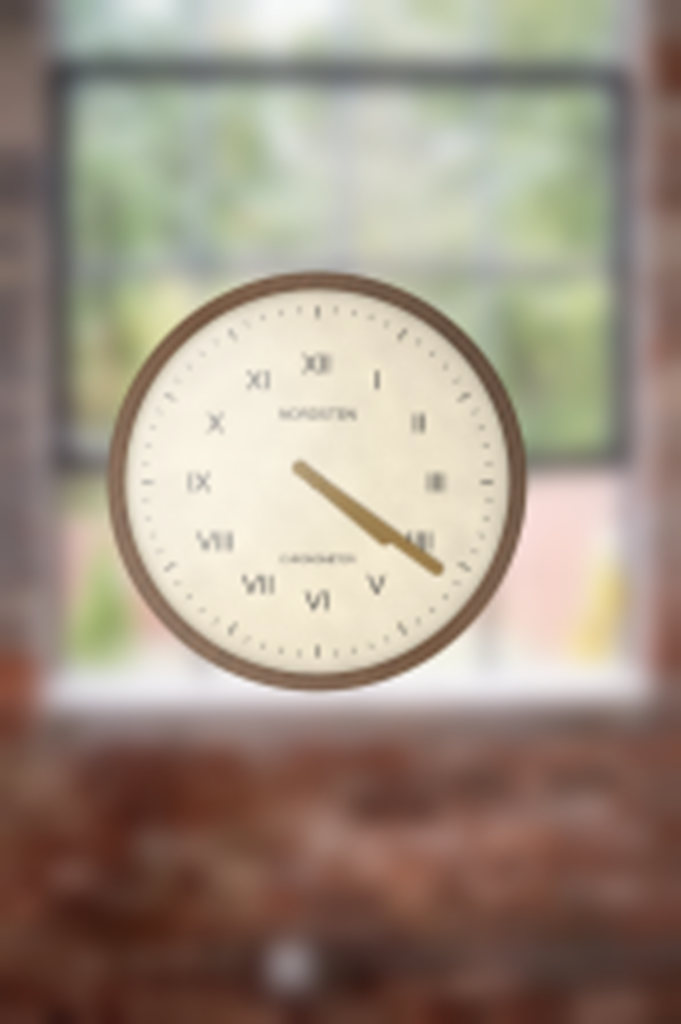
4:21
